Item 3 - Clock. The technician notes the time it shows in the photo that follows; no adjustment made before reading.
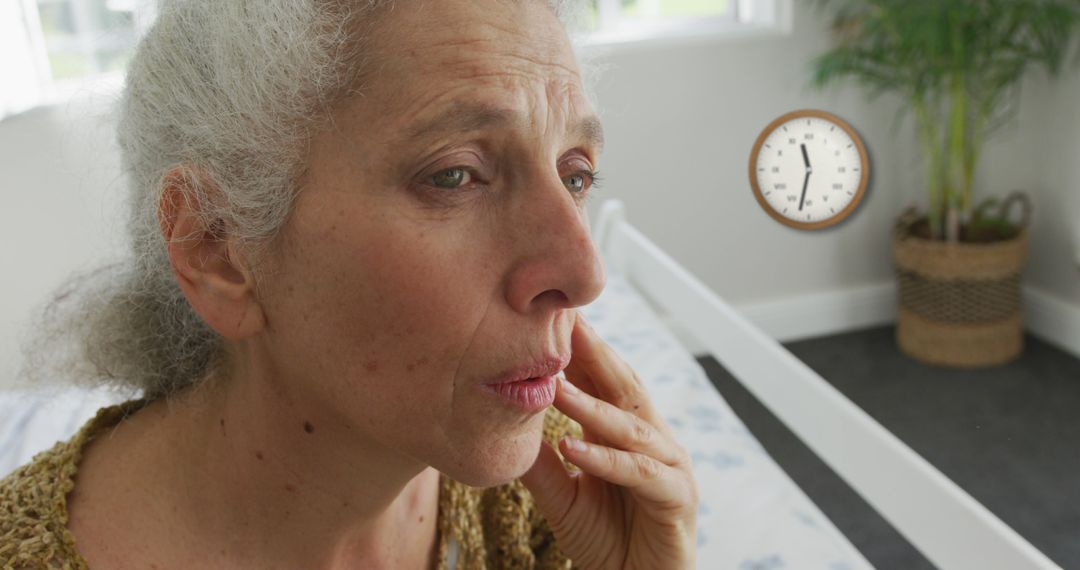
11:32
